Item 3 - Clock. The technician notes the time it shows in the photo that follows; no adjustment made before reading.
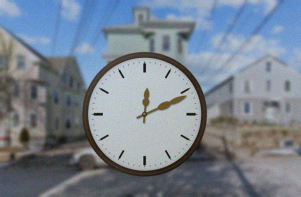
12:11
